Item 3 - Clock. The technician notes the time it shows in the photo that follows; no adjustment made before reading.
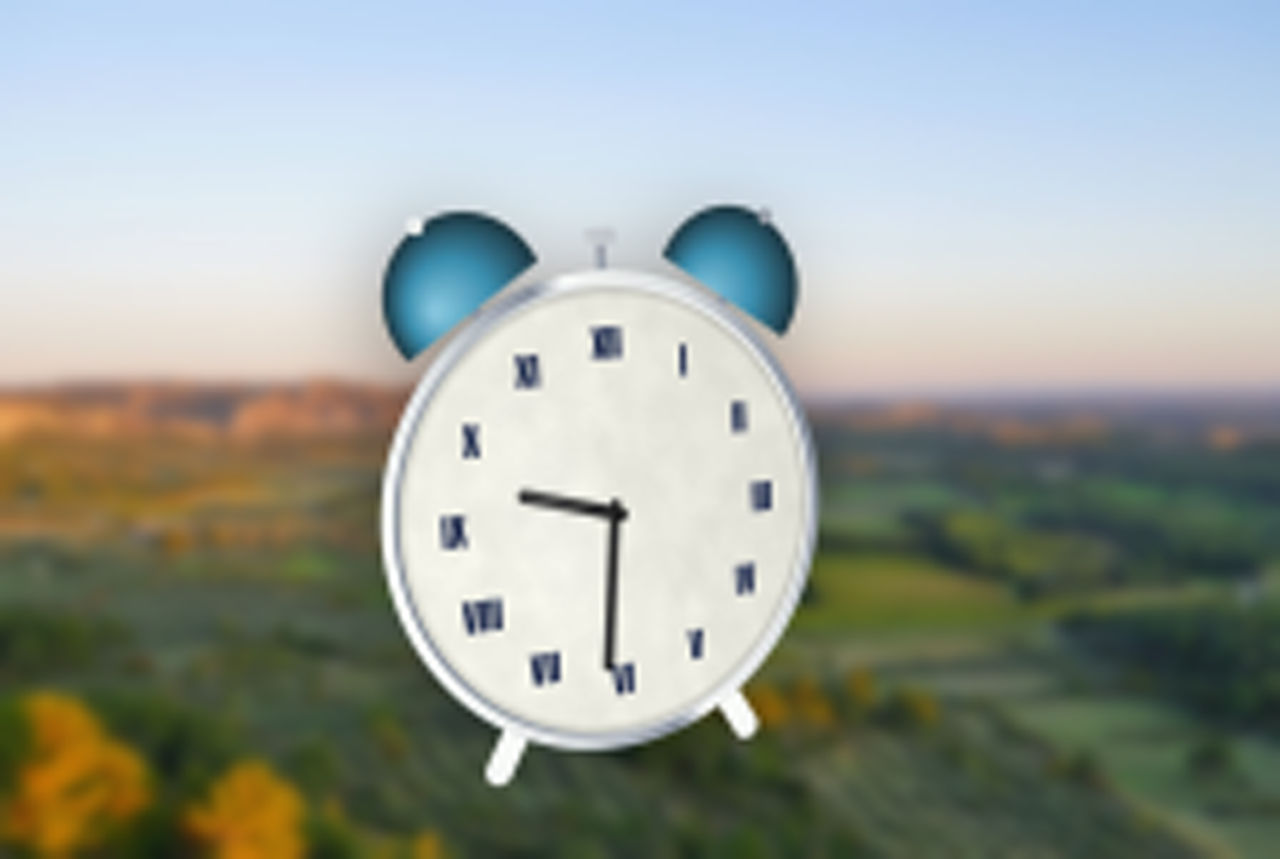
9:31
